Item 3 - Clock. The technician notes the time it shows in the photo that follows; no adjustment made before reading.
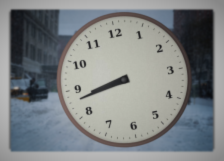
8:43
